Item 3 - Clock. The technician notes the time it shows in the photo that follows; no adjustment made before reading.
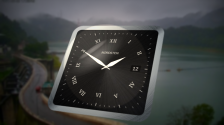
1:50
